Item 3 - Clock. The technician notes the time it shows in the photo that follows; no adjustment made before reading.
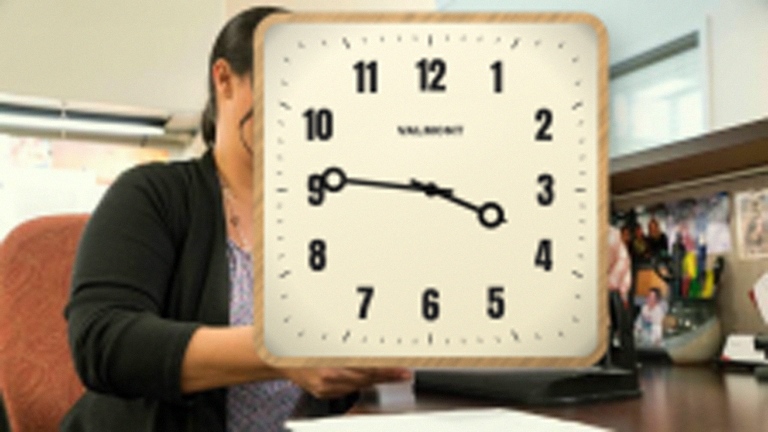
3:46
